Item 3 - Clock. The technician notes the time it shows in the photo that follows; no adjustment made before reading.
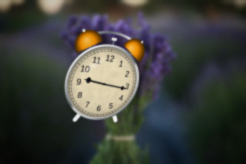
9:16
